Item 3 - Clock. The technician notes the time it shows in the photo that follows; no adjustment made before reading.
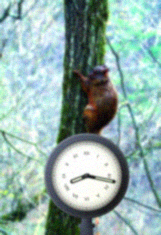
8:17
